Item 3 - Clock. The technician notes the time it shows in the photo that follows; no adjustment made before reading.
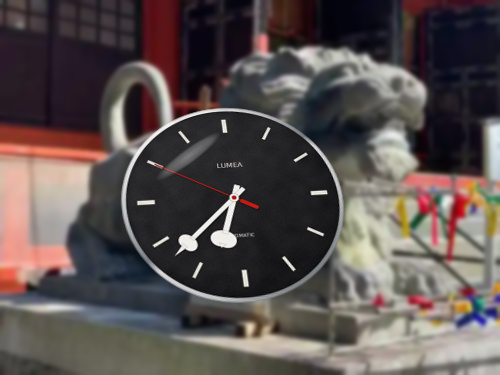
6:37:50
